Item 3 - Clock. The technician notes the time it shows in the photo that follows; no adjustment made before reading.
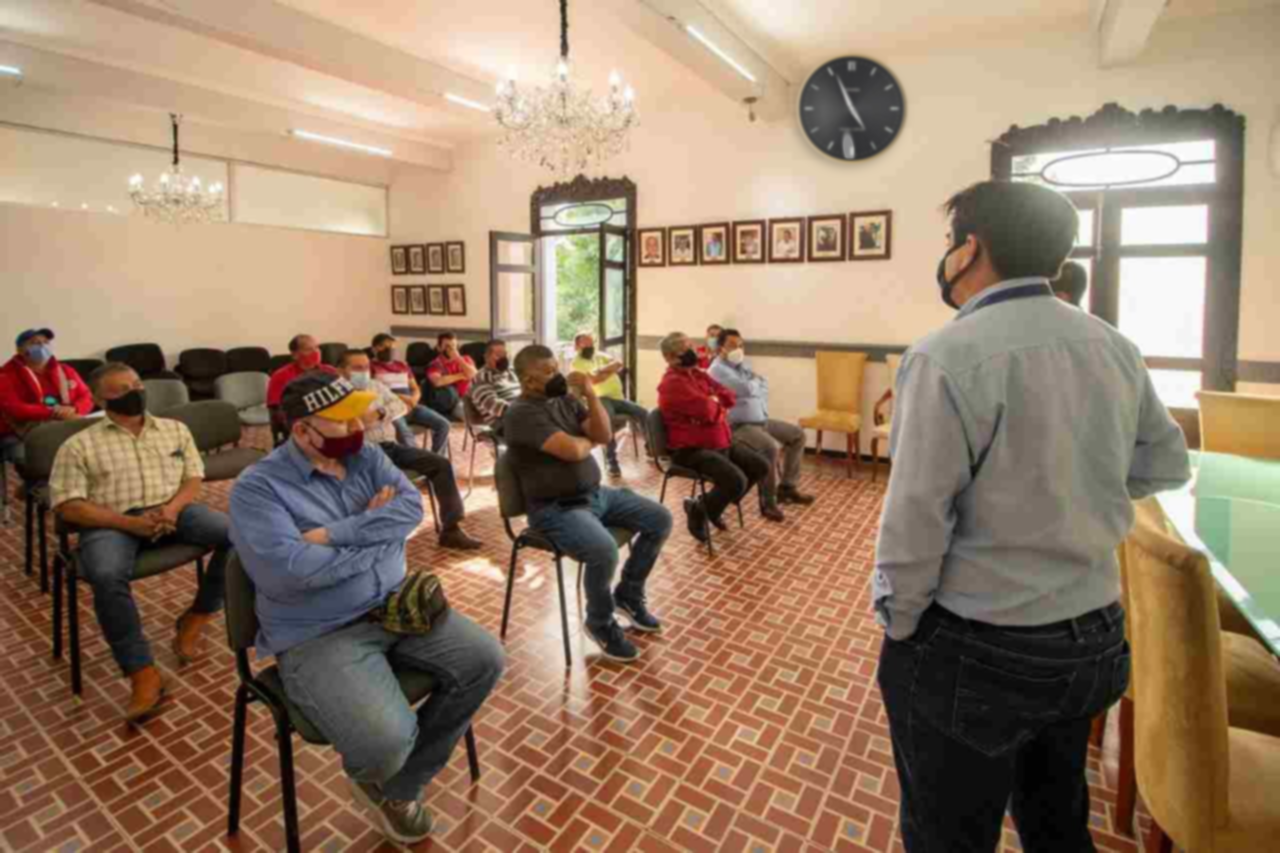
4:56
